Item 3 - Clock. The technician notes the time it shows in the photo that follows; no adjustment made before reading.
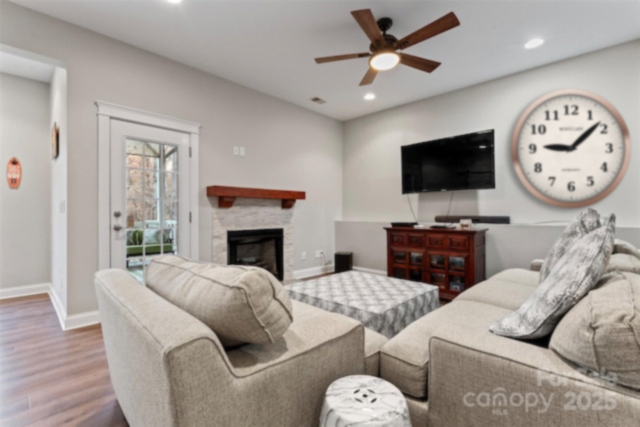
9:08
